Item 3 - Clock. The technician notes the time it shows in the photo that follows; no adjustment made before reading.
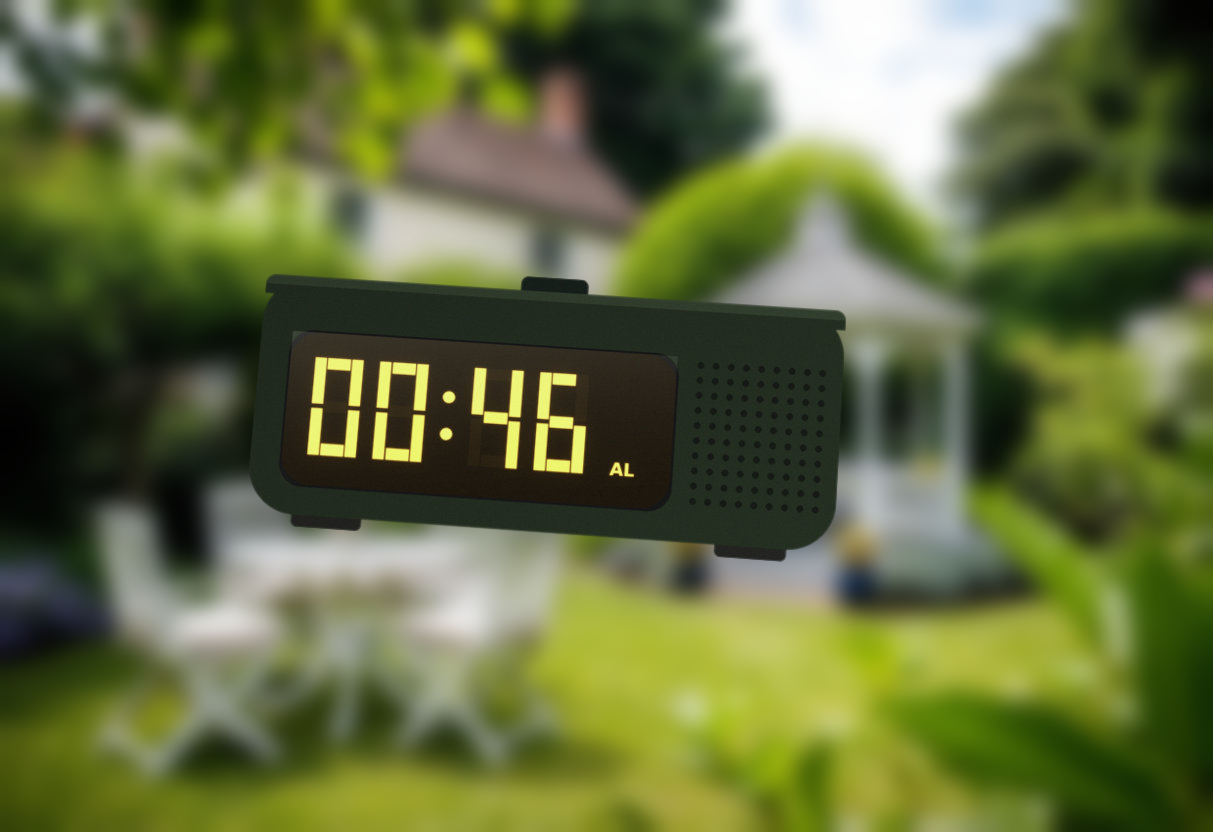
0:46
